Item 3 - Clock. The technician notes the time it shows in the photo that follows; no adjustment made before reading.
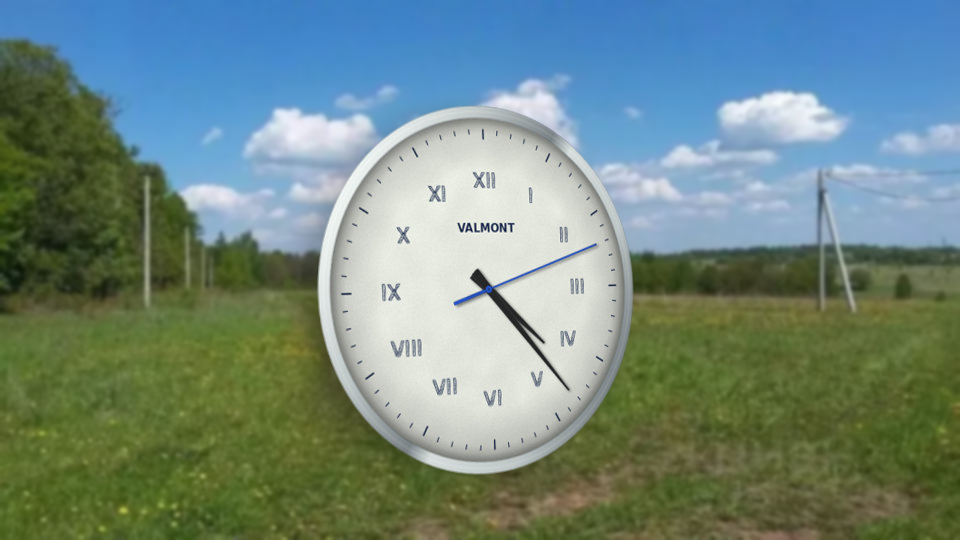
4:23:12
